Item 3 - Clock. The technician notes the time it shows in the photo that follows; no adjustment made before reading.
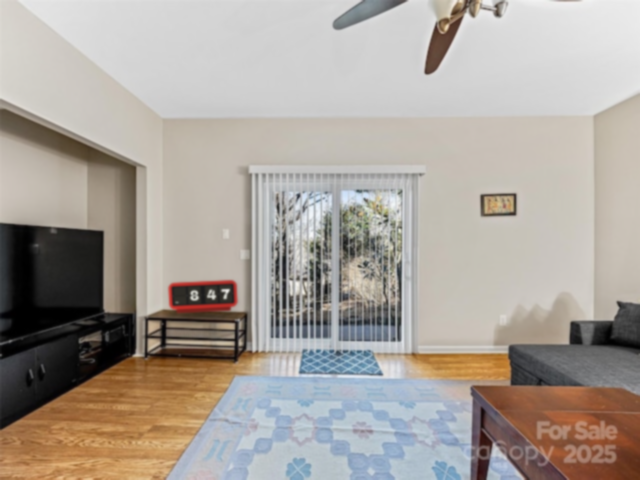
8:47
